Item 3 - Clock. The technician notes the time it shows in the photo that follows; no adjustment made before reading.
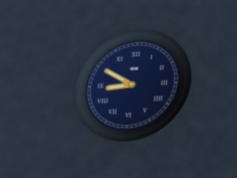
8:50
